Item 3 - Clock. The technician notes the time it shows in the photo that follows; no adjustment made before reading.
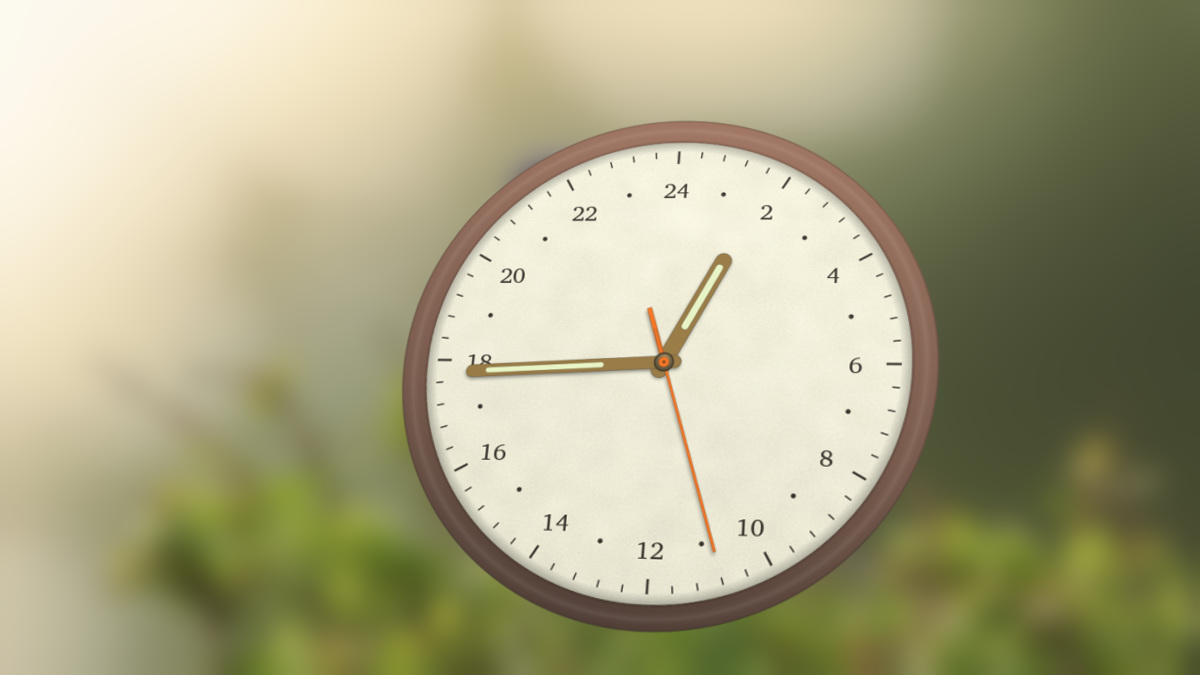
1:44:27
